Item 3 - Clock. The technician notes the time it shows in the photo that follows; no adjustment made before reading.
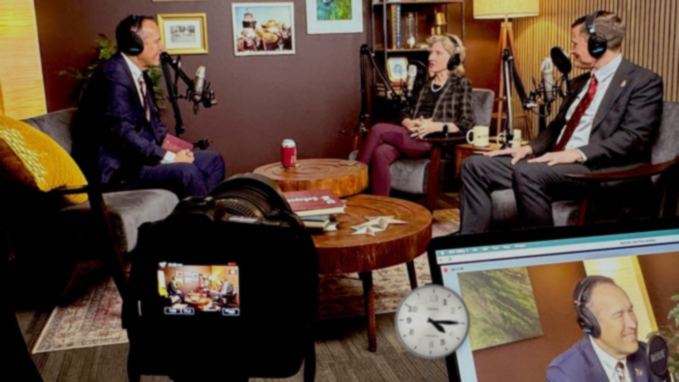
4:15
